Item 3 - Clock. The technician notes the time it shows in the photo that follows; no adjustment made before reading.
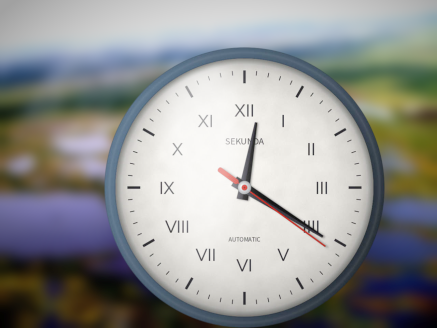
12:20:21
